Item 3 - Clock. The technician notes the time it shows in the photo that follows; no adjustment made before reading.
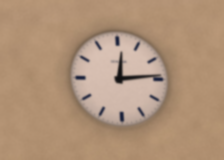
12:14
